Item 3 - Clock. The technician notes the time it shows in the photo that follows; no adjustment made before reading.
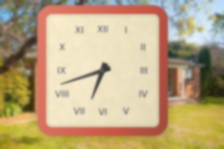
6:42
